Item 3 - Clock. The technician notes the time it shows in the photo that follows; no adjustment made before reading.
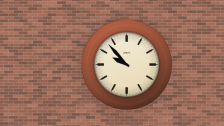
9:53
